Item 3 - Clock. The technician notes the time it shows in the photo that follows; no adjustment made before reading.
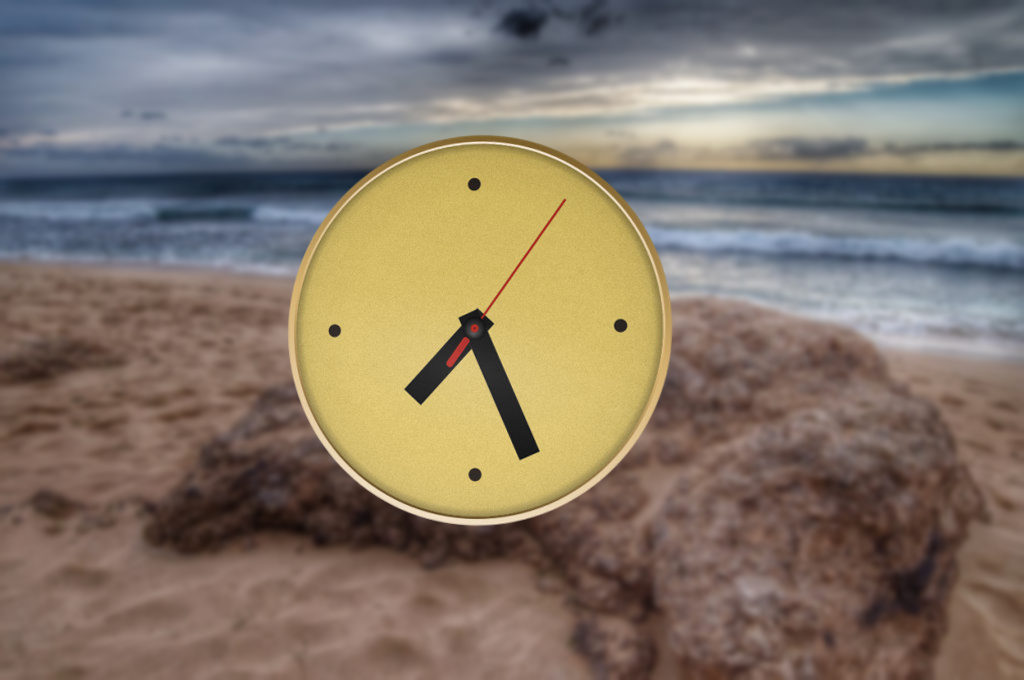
7:26:06
